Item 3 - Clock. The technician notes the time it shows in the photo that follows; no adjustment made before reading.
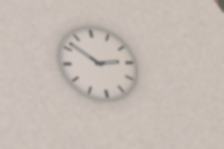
2:52
